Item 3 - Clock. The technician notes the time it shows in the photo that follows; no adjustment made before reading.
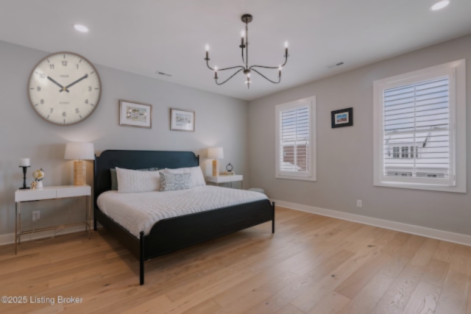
10:10
